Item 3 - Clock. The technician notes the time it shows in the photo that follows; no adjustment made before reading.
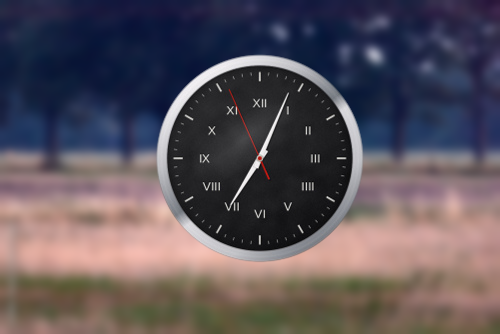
7:03:56
